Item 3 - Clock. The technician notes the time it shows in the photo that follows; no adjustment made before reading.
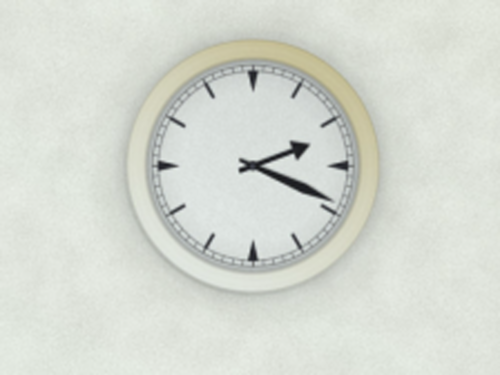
2:19
